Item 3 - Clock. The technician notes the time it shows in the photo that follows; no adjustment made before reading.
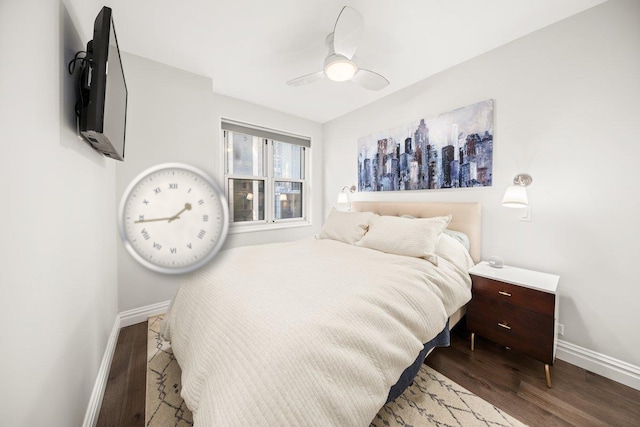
1:44
